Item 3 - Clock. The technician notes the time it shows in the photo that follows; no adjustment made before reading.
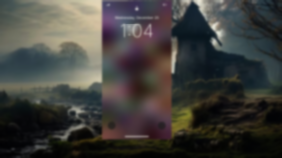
1:04
